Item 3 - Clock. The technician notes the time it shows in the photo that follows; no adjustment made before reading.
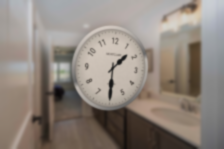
1:30
